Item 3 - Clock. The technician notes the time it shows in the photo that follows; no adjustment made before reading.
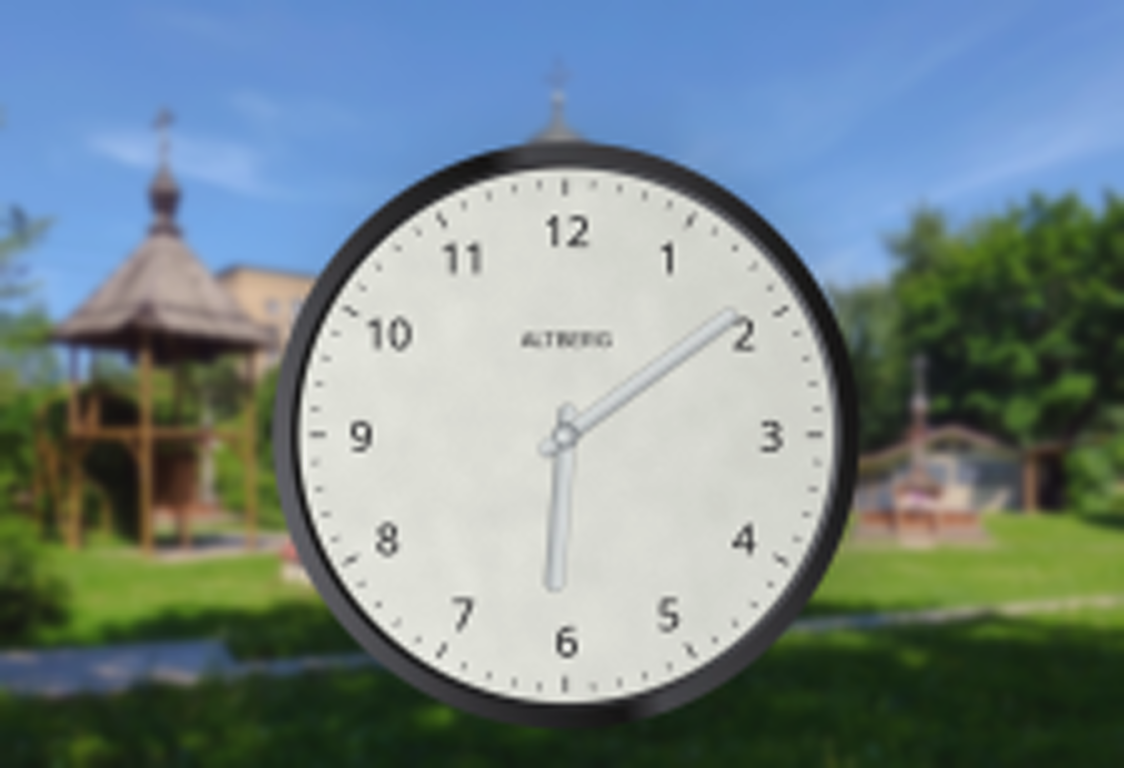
6:09
